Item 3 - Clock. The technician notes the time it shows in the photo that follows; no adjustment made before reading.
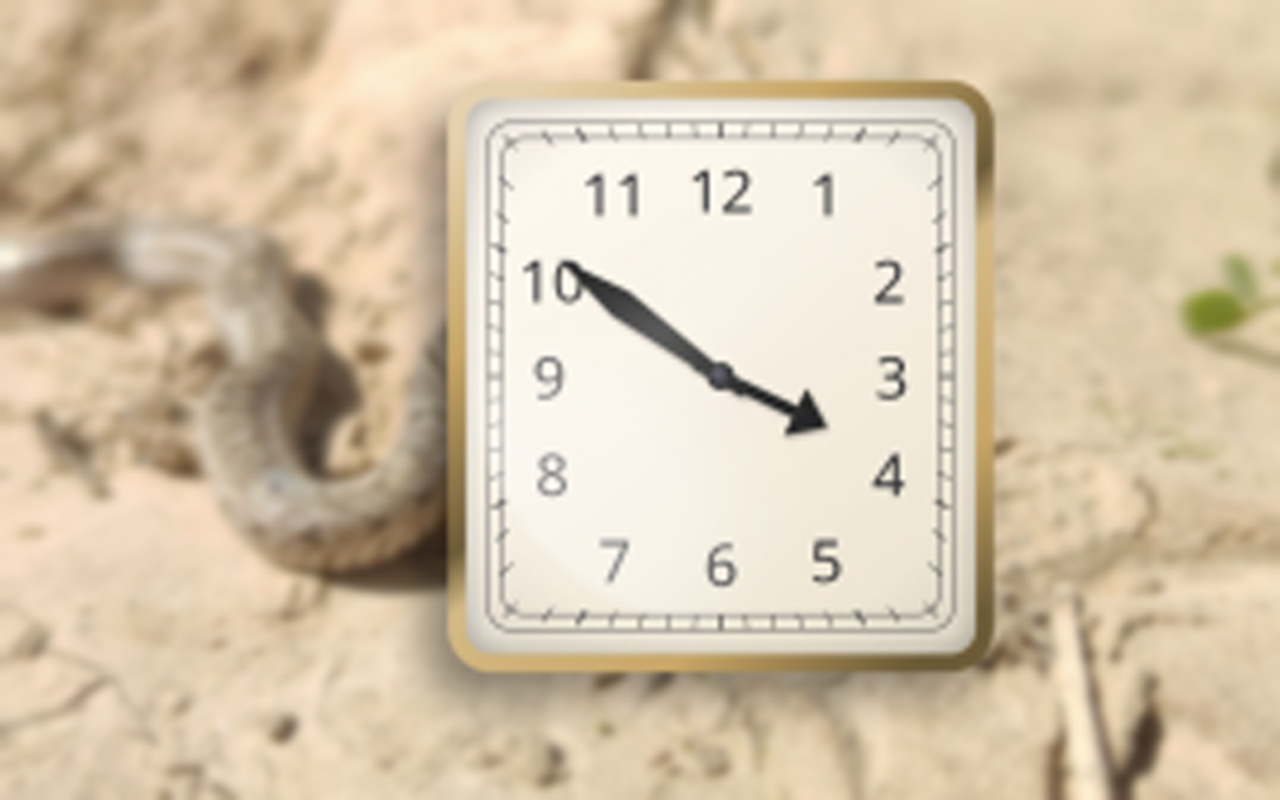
3:51
